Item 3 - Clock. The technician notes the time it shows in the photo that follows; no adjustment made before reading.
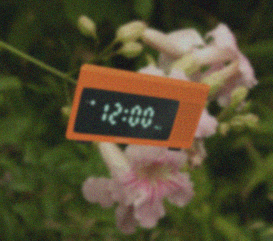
12:00
